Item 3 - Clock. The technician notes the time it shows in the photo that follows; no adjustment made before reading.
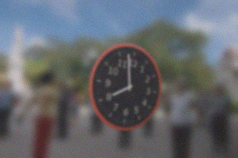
7:58
